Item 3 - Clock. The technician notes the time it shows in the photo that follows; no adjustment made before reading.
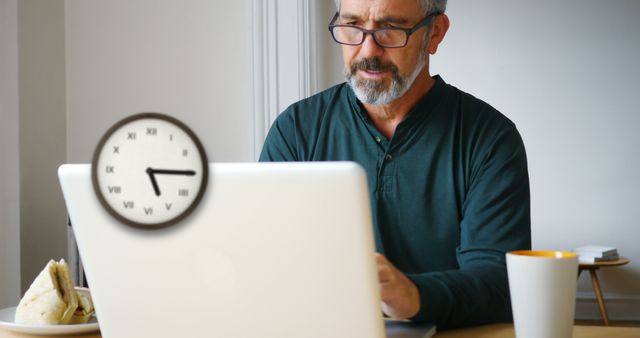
5:15
